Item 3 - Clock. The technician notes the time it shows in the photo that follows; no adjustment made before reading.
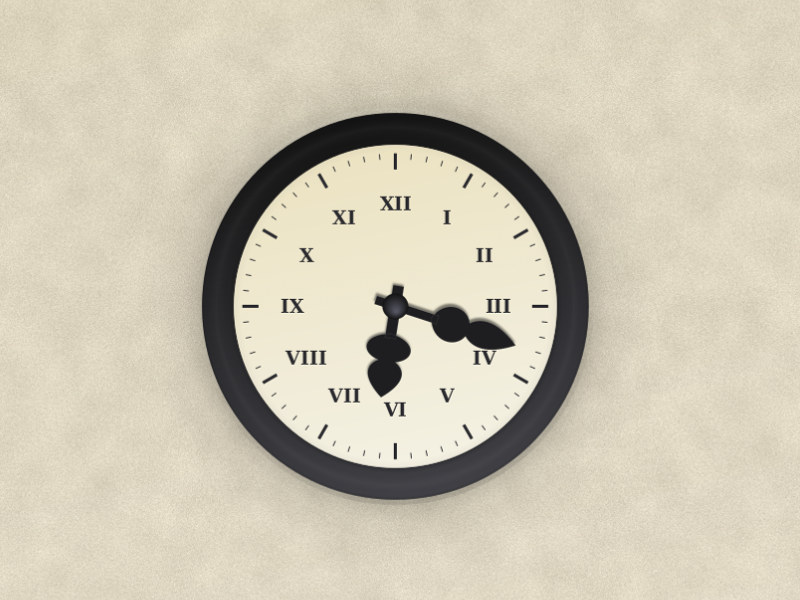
6:18
